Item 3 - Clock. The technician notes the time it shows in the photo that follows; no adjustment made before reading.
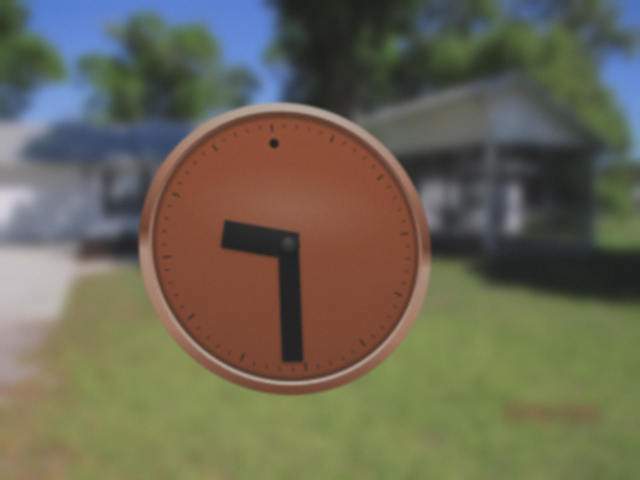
9:31
